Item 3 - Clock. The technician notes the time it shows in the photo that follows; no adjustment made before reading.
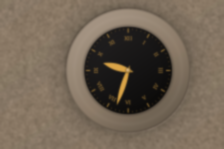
9:33
